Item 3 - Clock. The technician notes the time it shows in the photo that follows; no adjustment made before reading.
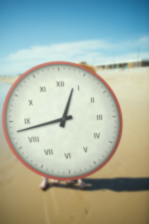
12:43
